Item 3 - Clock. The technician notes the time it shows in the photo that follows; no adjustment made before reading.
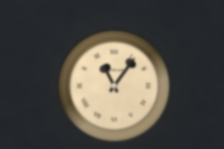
11:06
